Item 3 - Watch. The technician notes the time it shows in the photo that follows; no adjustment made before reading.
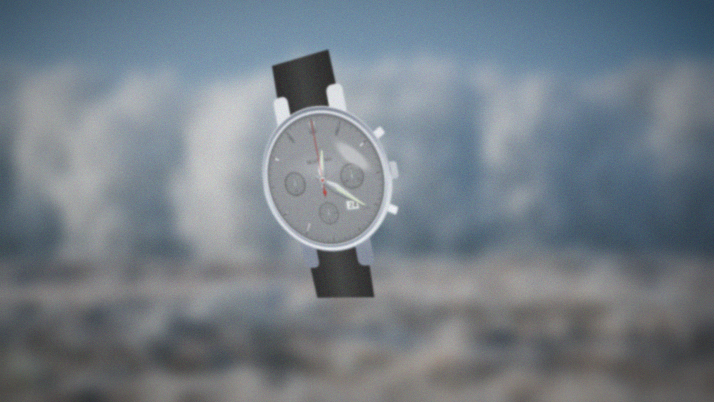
12:21
